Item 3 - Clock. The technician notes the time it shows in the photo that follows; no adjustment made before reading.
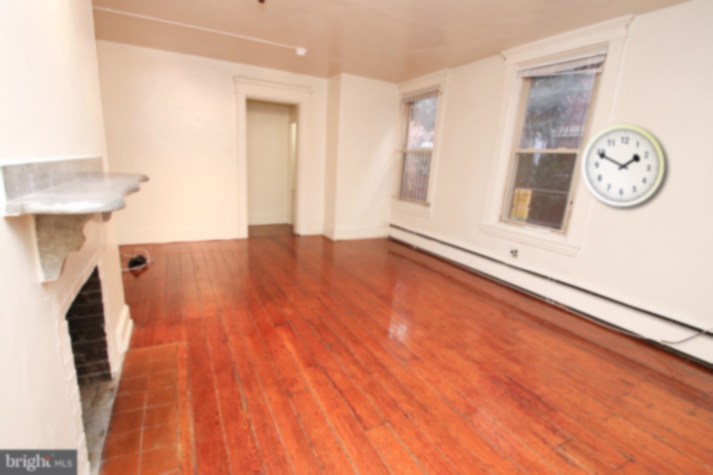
1:49
